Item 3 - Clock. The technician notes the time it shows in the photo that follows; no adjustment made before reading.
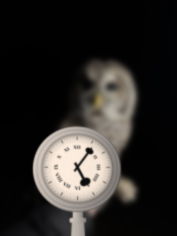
5:06
